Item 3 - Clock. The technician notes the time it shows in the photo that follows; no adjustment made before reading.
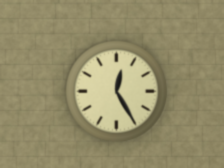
12:25
